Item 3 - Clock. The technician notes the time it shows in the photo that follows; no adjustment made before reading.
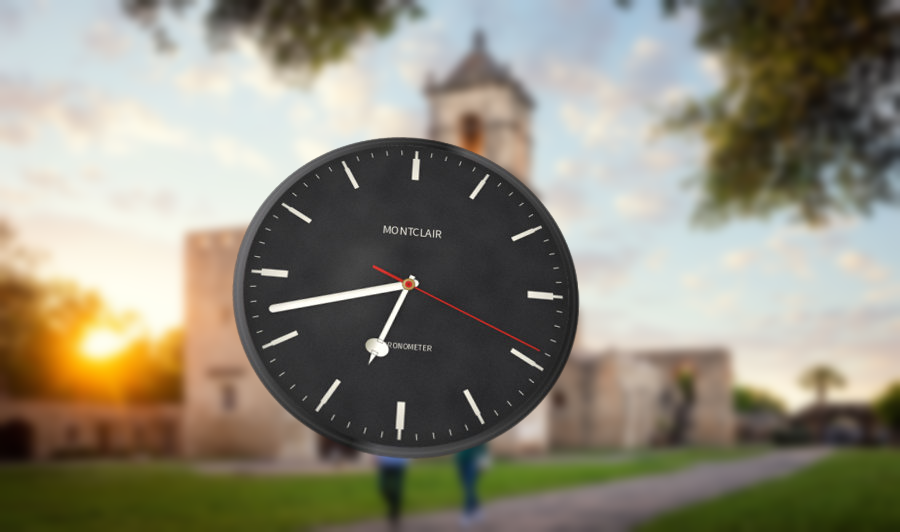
6:42:19
